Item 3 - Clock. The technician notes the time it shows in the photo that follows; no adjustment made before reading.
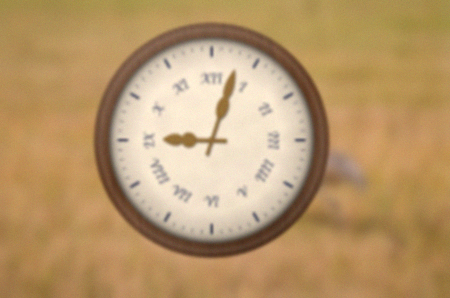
9:03
